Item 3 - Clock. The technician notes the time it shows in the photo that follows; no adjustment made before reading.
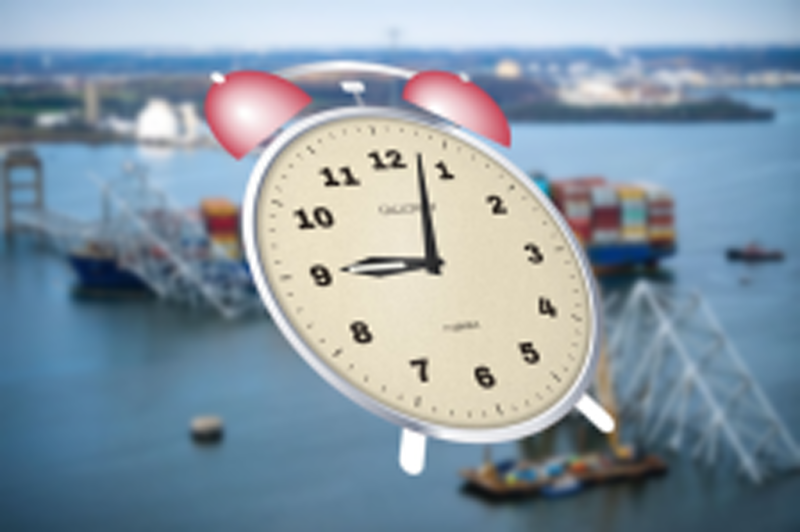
9:03
